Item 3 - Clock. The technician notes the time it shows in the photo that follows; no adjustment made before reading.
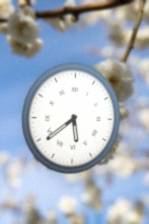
5:39
